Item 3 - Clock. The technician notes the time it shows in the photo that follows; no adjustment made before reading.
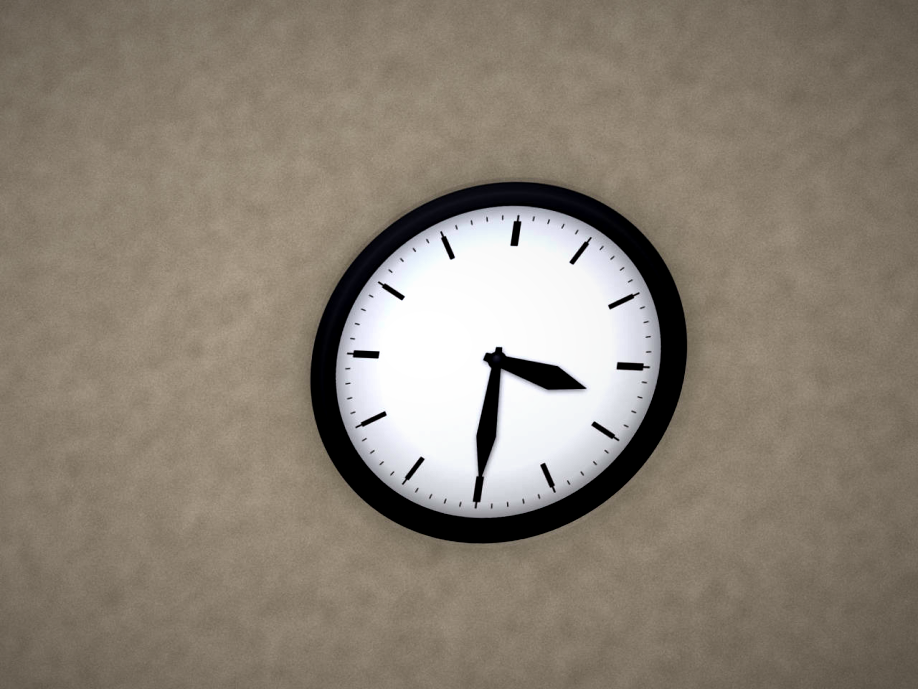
3:30
